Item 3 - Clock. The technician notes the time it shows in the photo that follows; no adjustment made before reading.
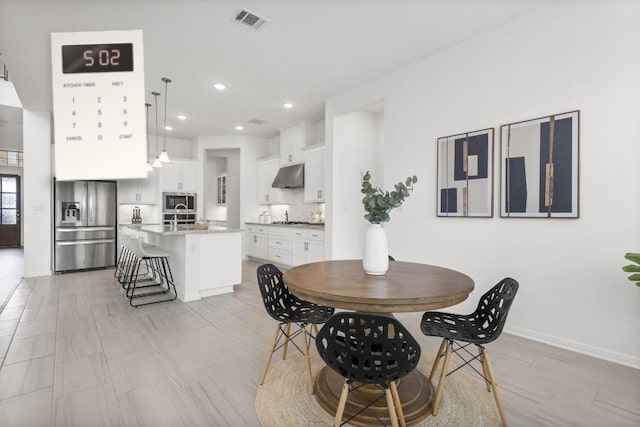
5:02
